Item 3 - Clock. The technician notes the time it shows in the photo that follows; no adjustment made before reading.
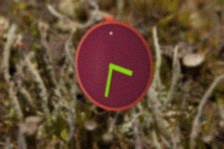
3:32
